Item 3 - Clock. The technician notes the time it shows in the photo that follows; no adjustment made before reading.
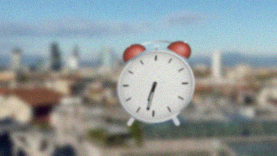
6:32
